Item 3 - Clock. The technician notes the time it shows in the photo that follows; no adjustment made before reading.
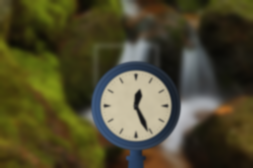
12:26
